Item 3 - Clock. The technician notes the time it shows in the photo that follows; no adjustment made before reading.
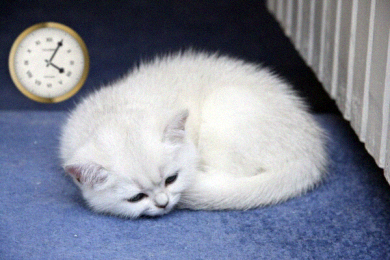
4:05
